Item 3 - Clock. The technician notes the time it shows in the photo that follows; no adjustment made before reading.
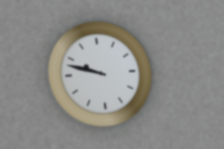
9:48
